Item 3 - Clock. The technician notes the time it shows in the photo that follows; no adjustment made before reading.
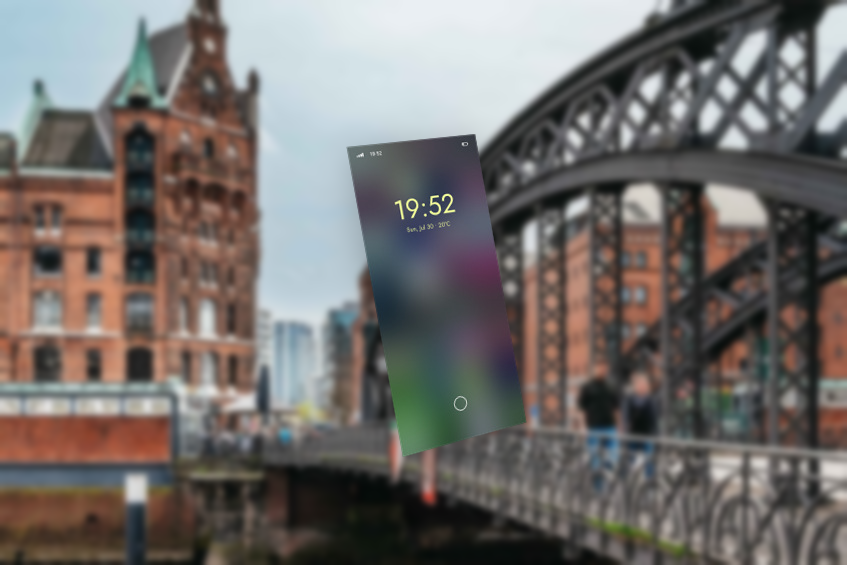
19:52
